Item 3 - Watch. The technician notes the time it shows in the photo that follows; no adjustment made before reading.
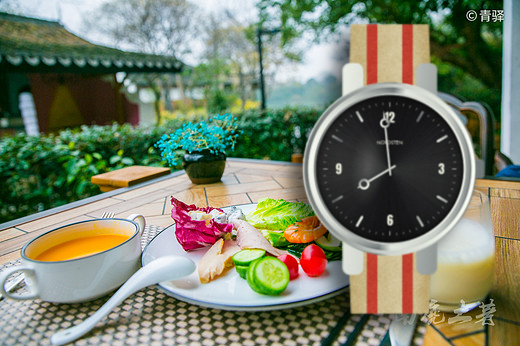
7:59
